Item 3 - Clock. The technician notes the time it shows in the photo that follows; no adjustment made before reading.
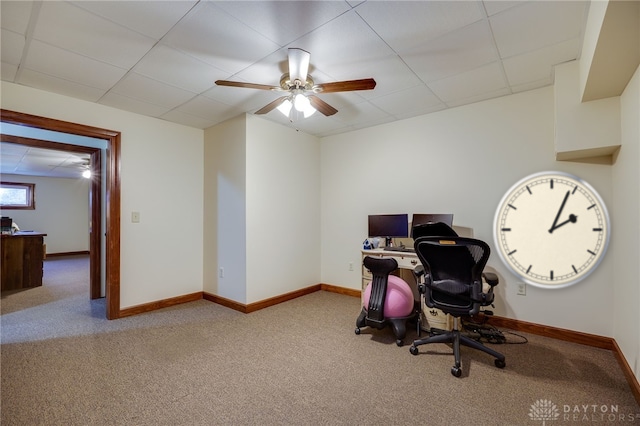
2:04
